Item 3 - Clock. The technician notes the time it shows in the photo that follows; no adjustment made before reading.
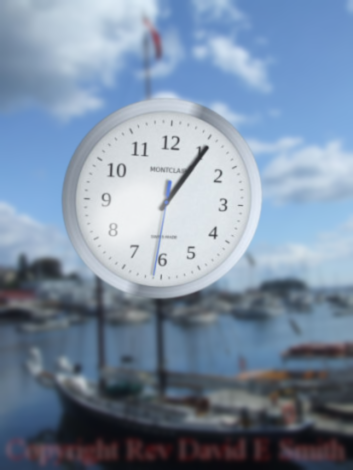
1:05:31
